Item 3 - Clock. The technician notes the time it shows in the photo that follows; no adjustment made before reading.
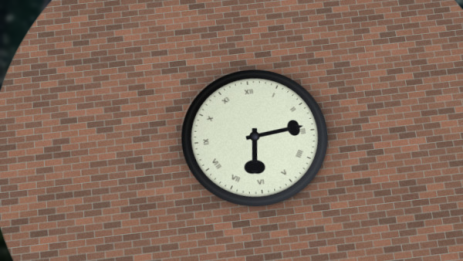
6:14
